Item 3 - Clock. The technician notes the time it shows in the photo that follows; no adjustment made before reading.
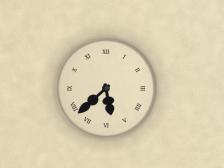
5:38
